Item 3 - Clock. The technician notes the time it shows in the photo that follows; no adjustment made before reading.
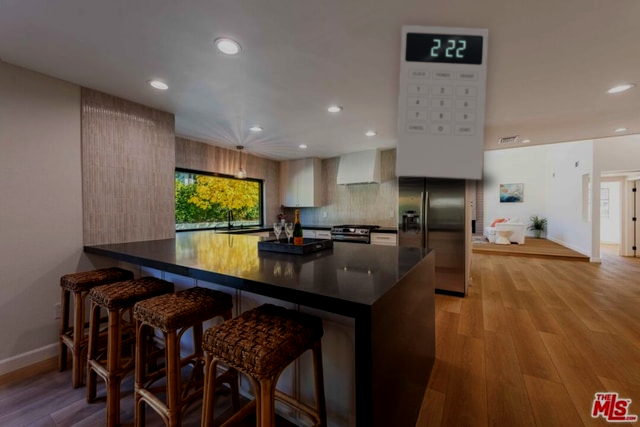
2:22
